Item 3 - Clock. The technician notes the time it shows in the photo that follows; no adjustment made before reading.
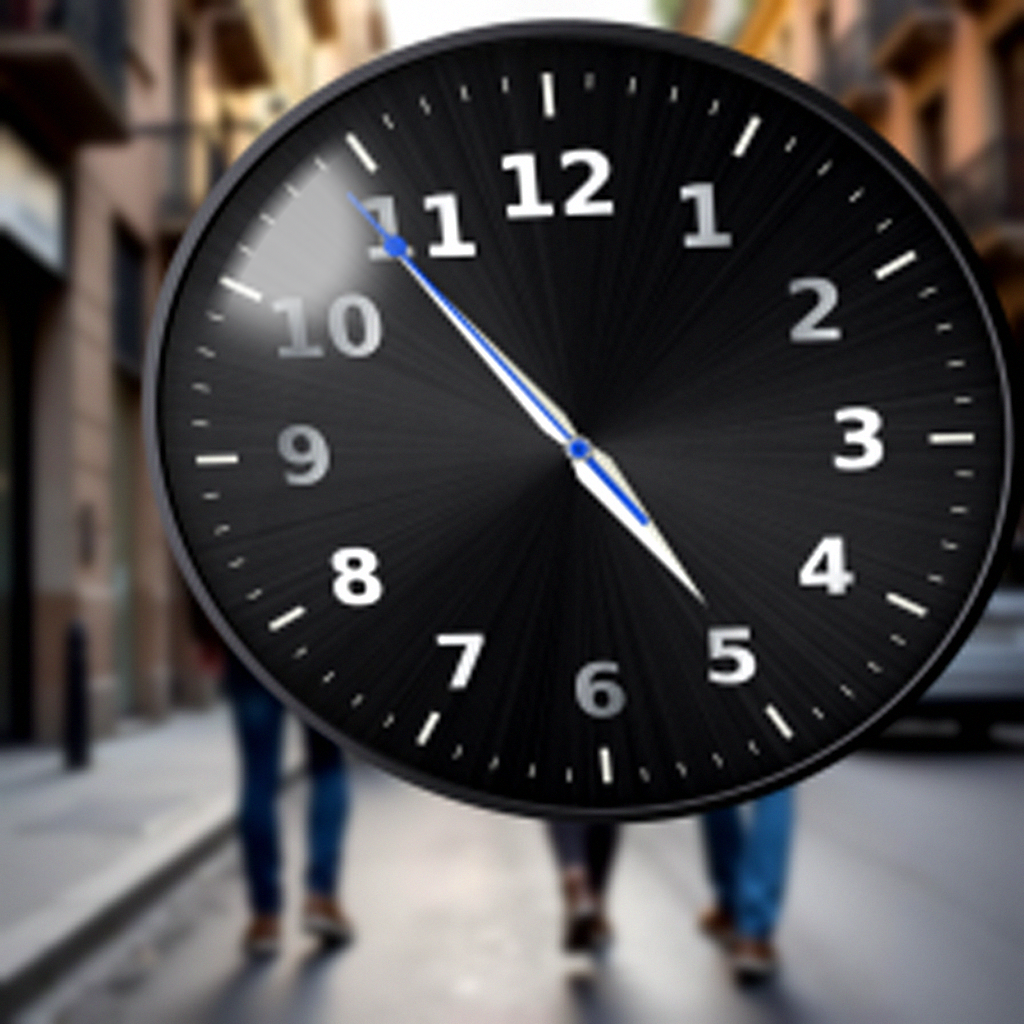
4:53:54
